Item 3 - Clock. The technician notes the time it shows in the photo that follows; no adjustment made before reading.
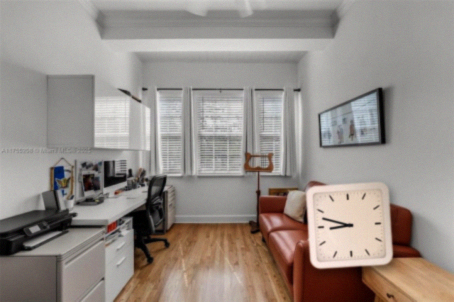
8:48
